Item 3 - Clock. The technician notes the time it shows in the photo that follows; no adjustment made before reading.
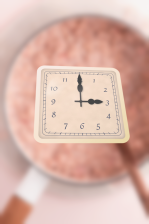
3:00
